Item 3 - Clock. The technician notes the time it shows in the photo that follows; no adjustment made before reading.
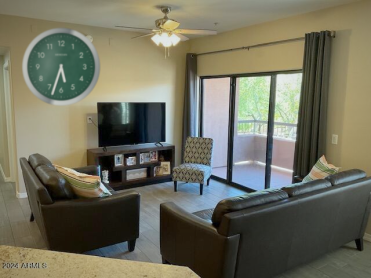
5:33
